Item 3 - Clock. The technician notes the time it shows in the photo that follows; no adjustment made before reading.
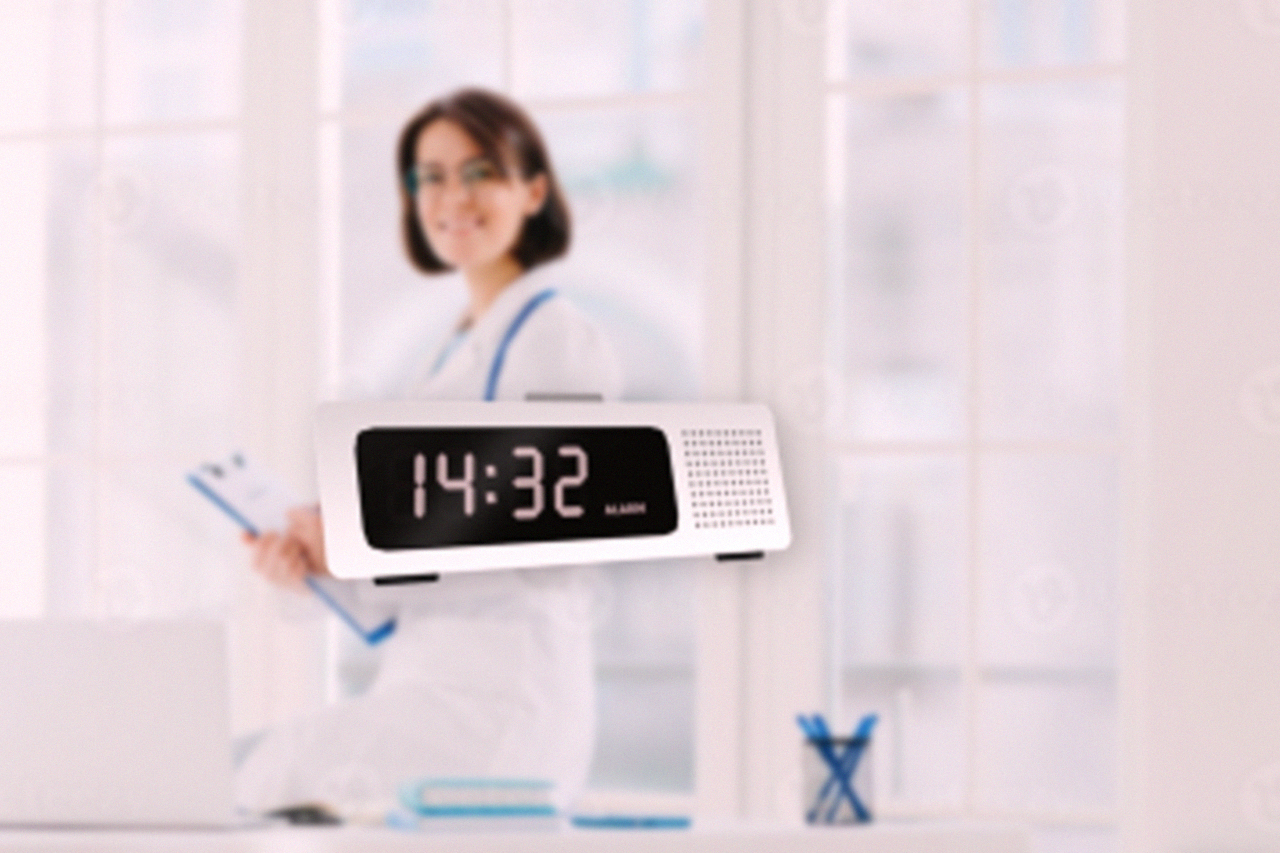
14:32
